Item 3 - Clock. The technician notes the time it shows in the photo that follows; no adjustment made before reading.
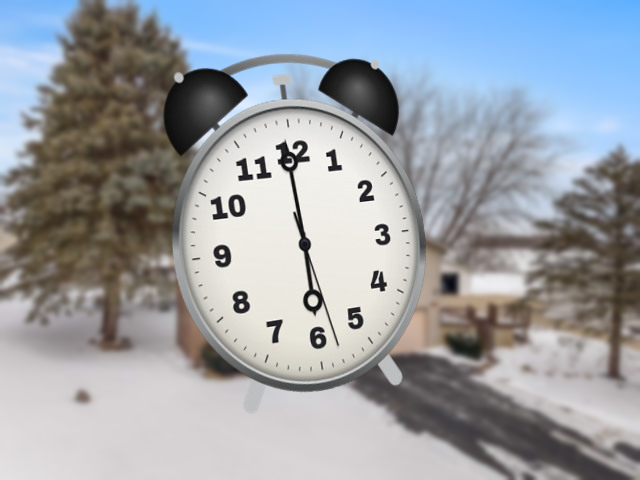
5:59:28
